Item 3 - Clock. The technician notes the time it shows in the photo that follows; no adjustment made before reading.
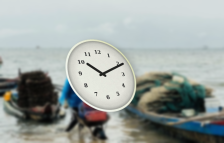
10:11
